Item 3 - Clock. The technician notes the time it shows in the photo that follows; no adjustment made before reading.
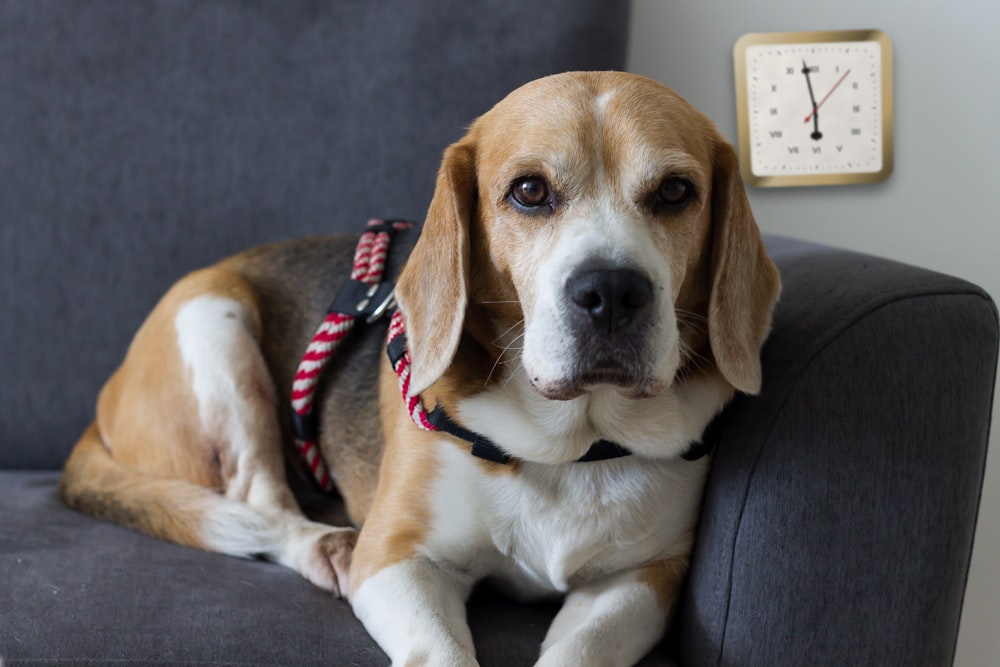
5:58:07
